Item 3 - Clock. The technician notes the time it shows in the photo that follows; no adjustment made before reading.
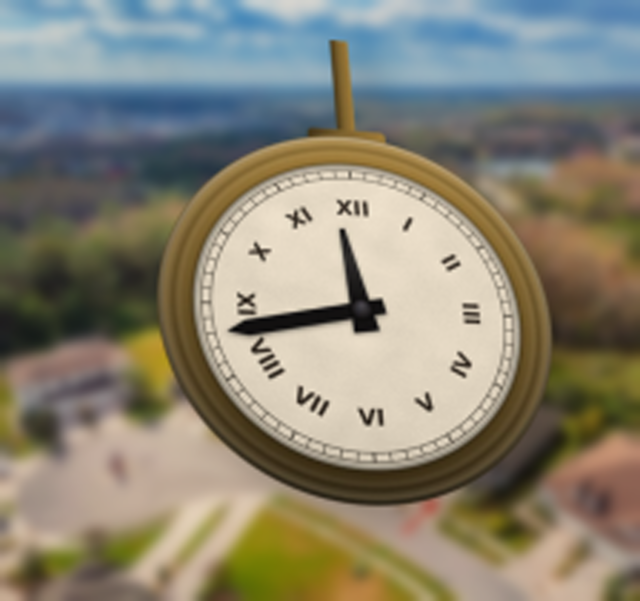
11:43
